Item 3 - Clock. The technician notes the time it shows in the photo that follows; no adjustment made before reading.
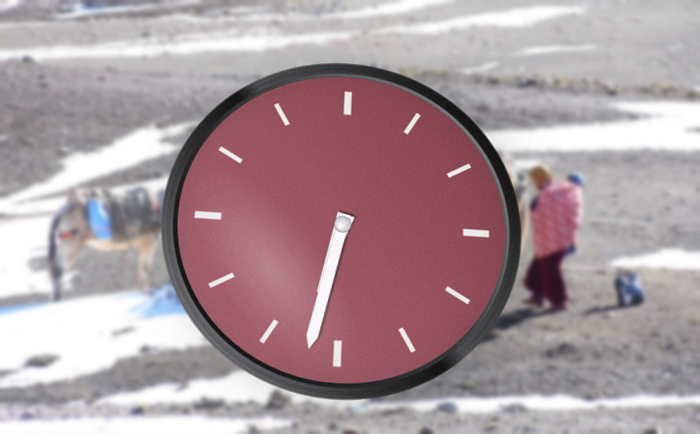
6:32
